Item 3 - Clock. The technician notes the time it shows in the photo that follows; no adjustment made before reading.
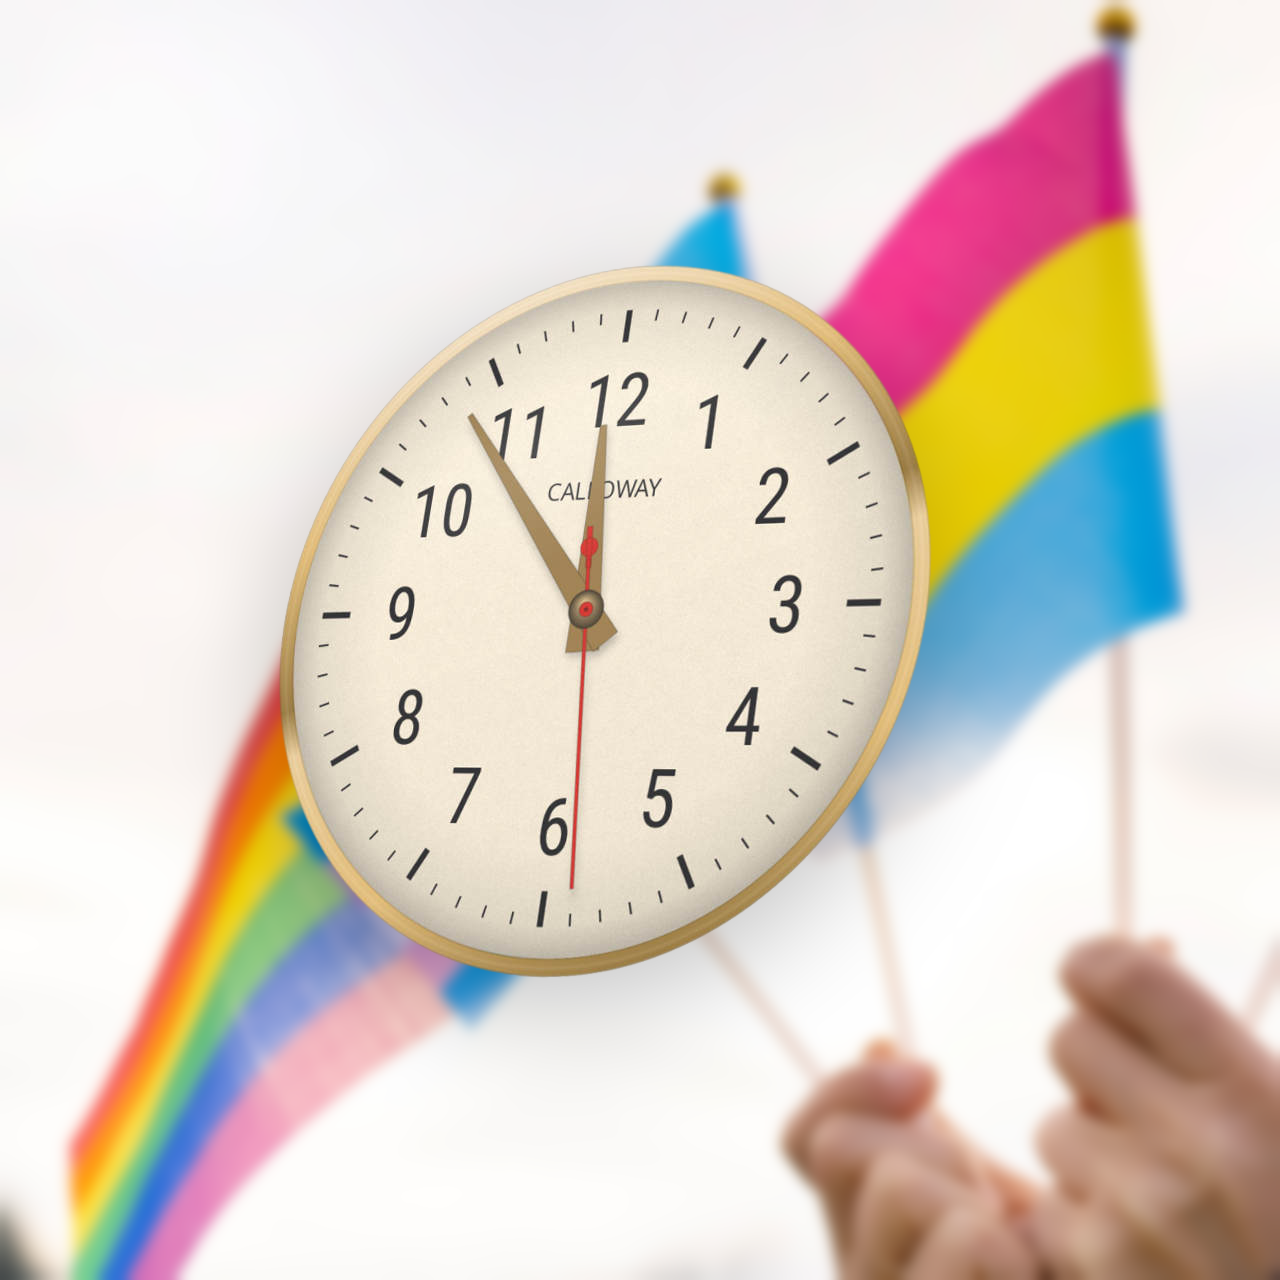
11:53:29
